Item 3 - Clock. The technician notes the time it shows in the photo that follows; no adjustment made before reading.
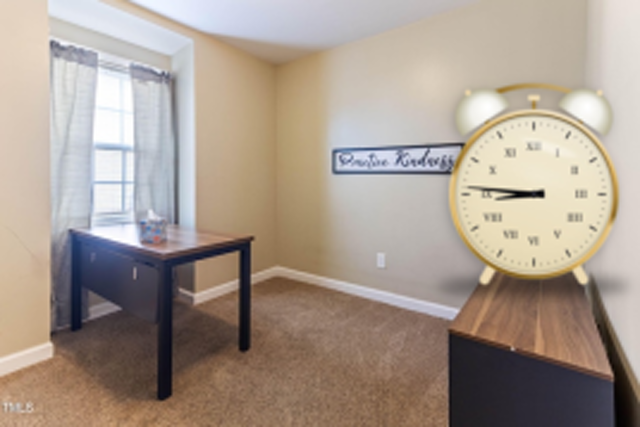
8:46
